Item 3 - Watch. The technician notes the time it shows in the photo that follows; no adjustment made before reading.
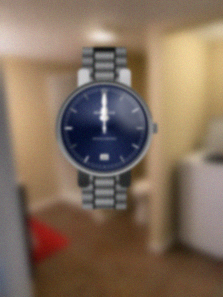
12:00
